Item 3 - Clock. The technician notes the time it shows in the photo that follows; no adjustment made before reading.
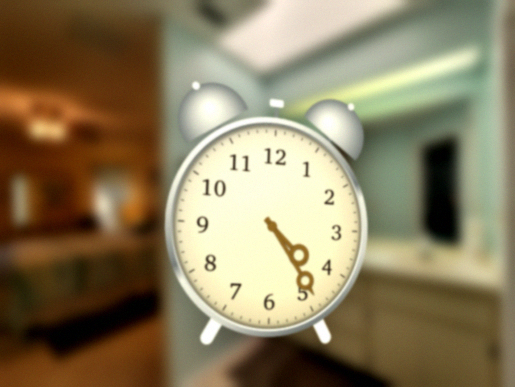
4:24
